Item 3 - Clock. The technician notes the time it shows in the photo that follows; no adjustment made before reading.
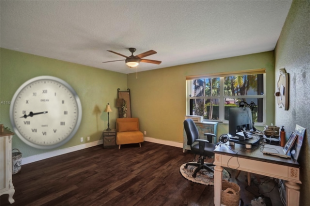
8:43
